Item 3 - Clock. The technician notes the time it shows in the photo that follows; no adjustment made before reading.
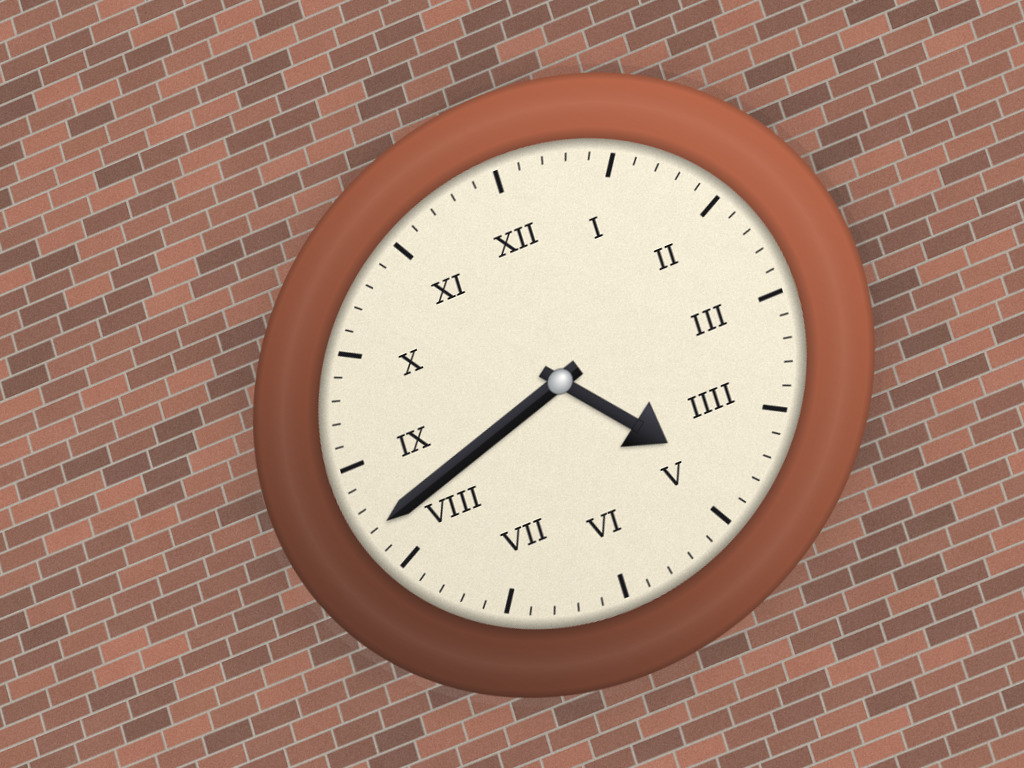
4:42
